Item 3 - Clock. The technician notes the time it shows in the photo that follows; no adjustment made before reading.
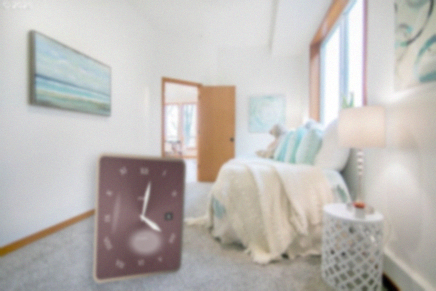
4:02
